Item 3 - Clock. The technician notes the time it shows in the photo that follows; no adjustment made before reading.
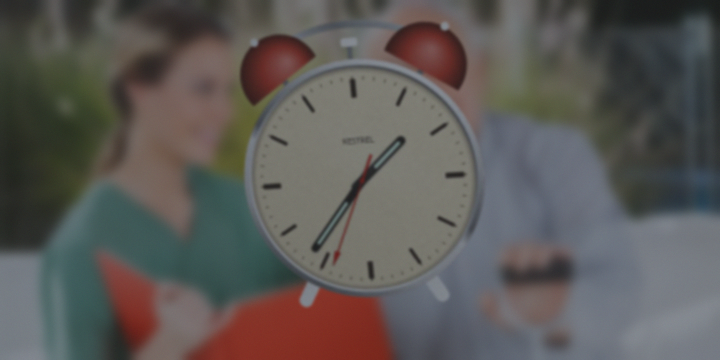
1:36:34
